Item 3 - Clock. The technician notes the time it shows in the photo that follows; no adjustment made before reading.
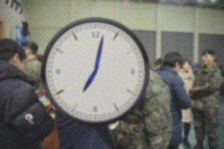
7:02
